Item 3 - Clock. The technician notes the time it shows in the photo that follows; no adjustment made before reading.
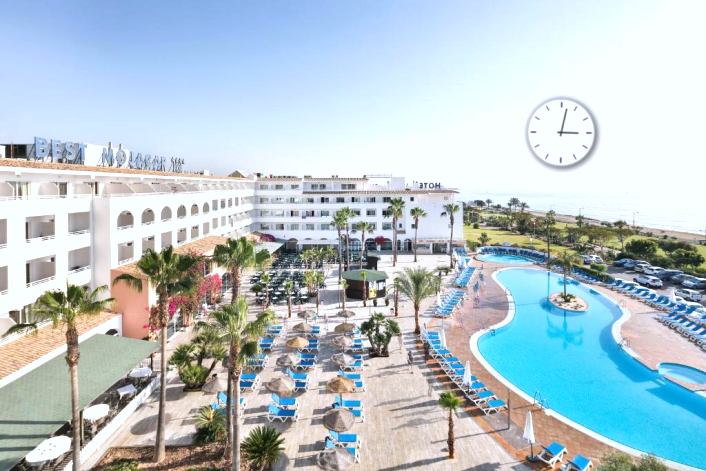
3:02
